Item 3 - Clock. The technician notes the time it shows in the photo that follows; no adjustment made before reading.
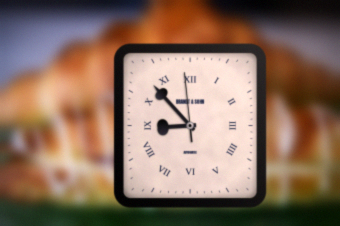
8:52:59
